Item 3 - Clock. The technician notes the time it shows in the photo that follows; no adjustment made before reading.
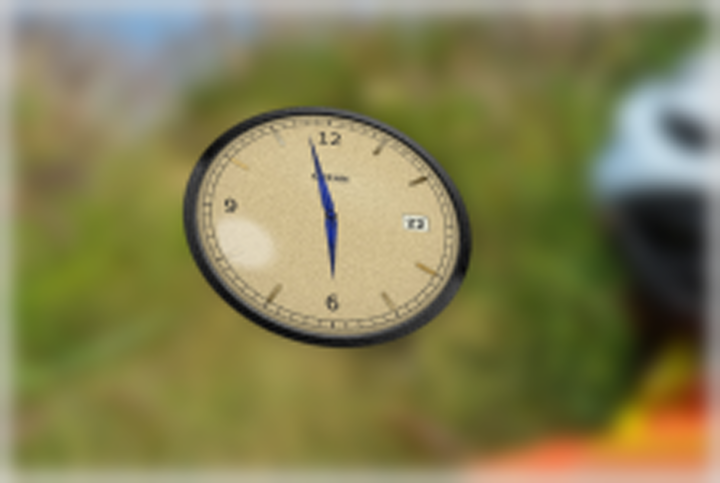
5:58
